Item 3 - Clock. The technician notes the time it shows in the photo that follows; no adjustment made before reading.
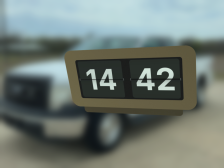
14:42
